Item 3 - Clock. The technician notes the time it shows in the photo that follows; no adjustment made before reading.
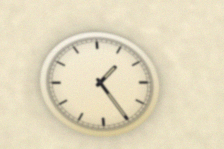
1:25
